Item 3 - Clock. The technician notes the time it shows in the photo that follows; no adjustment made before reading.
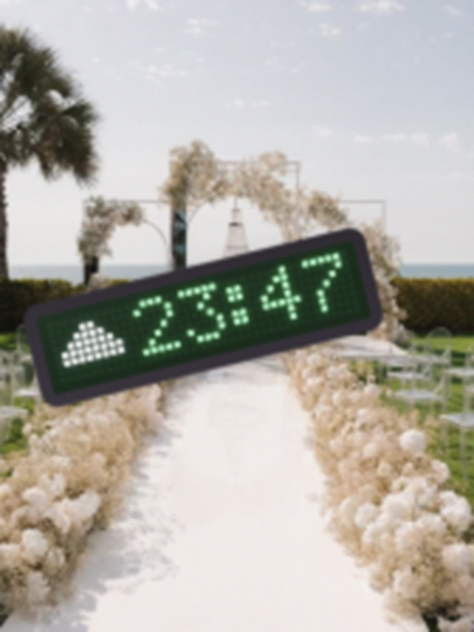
23:47
